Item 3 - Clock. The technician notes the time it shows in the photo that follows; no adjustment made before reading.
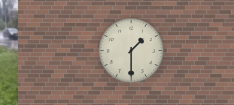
1:30
